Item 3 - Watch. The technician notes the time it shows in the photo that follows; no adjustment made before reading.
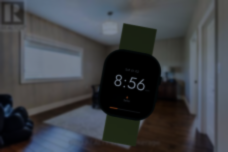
8:56
